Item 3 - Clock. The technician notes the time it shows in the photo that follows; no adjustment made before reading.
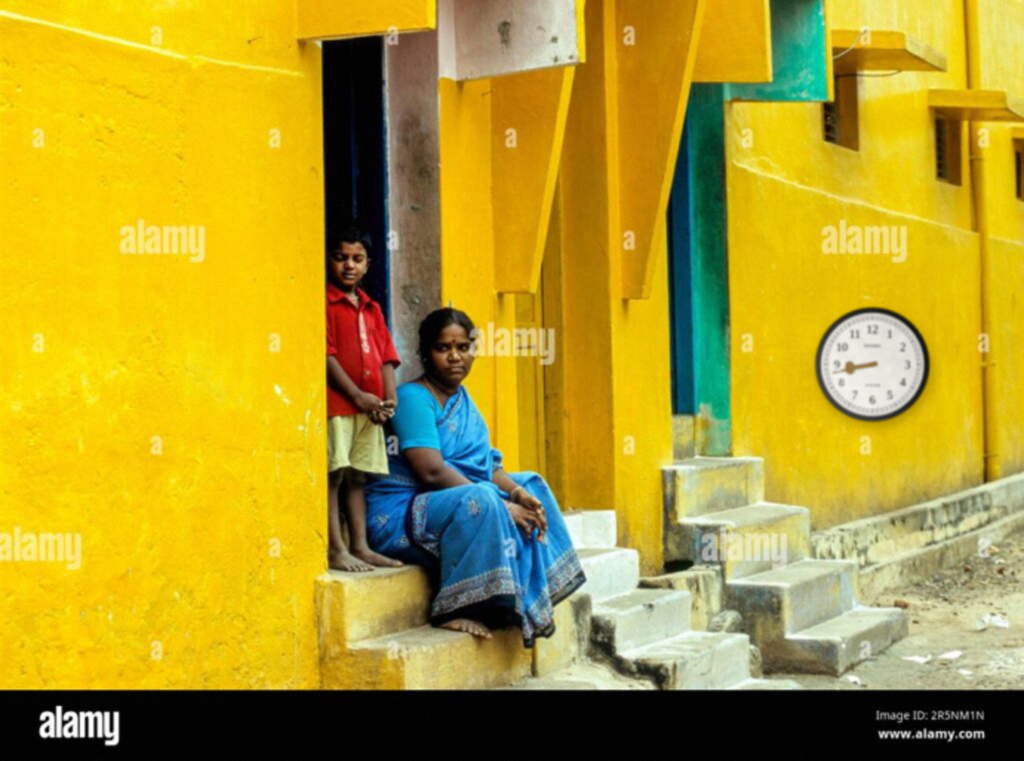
8:43
